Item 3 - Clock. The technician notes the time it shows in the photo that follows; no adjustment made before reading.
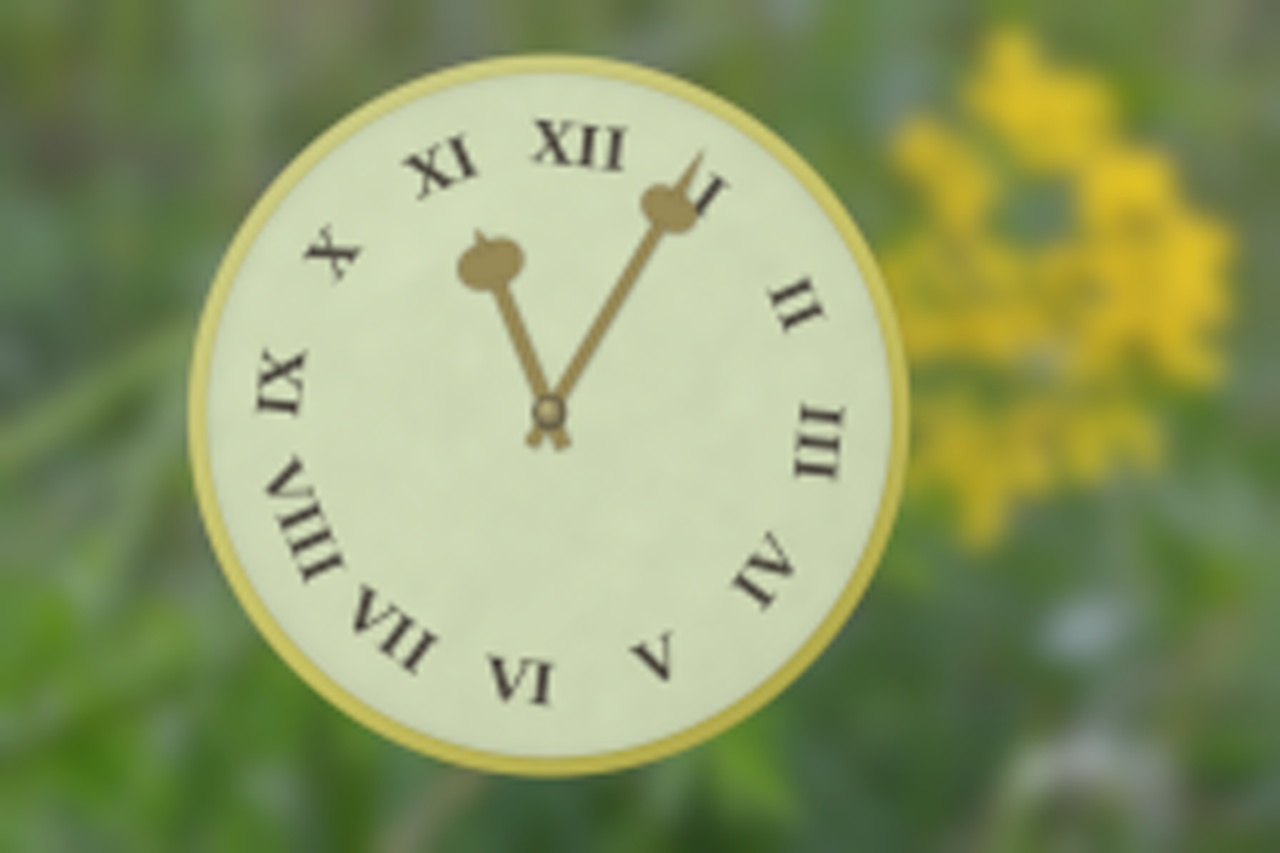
11:04
